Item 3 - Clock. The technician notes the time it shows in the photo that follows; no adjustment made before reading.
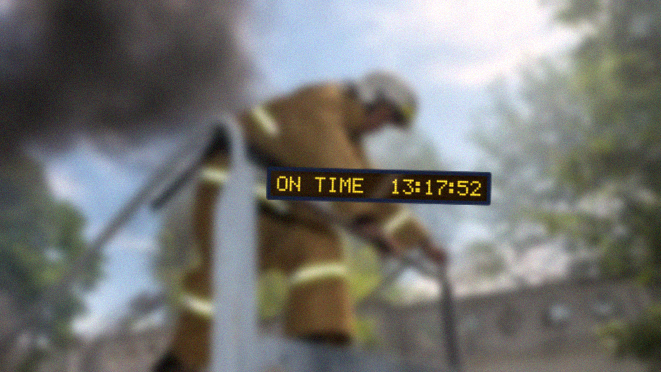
13:17:52
